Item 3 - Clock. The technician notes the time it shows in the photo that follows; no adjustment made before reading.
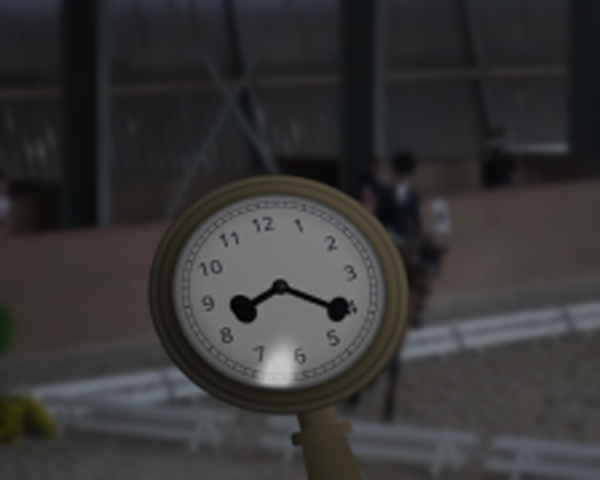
8:21
